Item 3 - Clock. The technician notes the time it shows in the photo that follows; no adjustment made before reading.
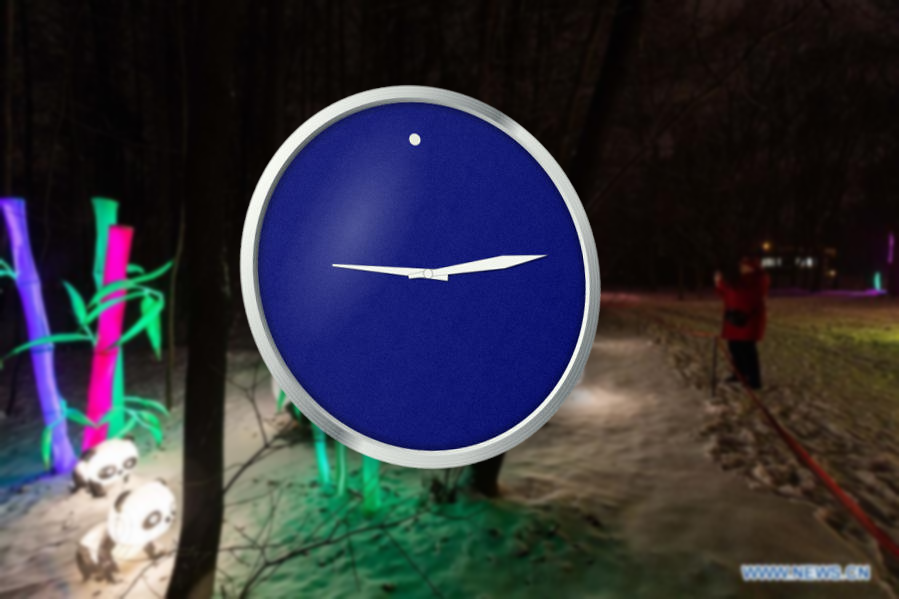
9:14
